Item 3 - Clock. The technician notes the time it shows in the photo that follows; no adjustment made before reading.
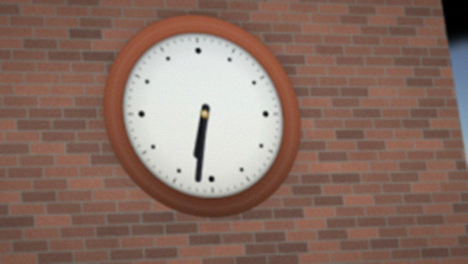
6:32
